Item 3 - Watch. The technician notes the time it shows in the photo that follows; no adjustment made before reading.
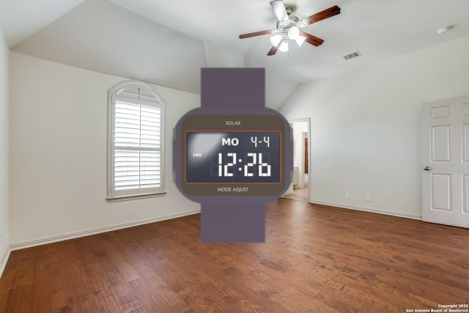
12:26
